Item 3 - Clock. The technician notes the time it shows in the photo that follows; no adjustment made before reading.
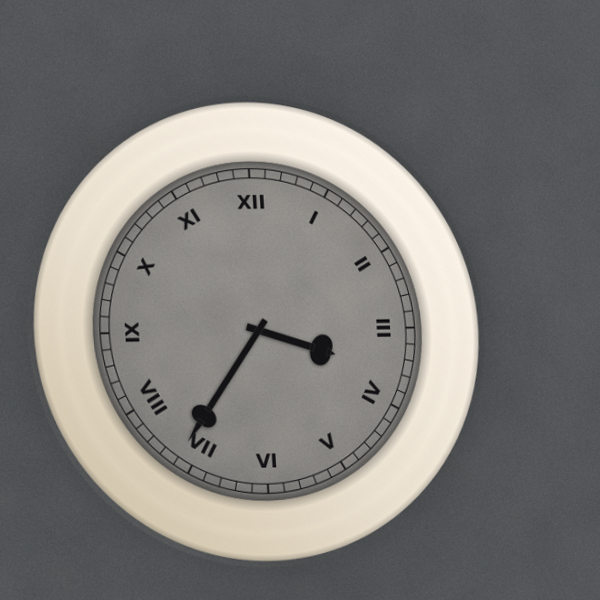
3:36
